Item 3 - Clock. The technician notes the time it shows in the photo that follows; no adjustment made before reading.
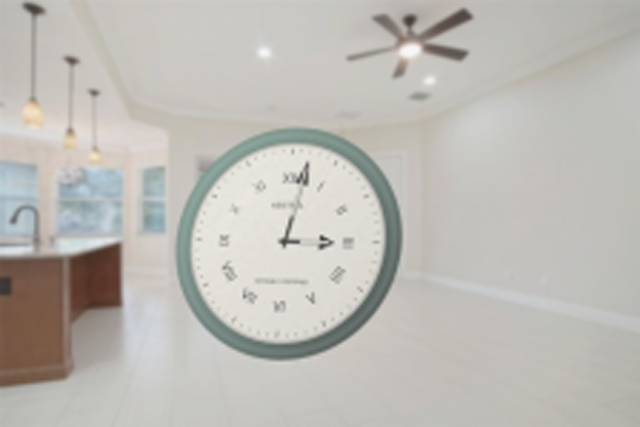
3:02
